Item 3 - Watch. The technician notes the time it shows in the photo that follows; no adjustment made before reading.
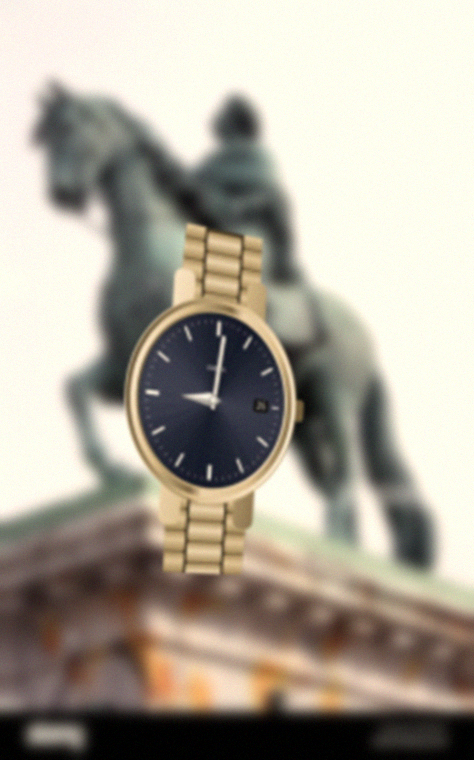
9:01
